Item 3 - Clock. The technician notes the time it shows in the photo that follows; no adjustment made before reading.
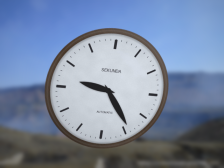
9:24
